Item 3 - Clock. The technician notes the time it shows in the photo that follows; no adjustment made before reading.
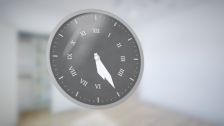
5:25
